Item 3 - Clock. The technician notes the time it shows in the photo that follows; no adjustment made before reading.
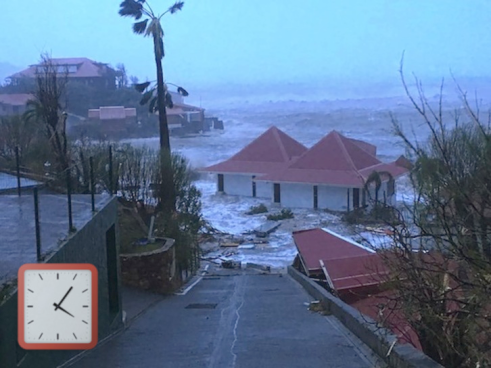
4:06
